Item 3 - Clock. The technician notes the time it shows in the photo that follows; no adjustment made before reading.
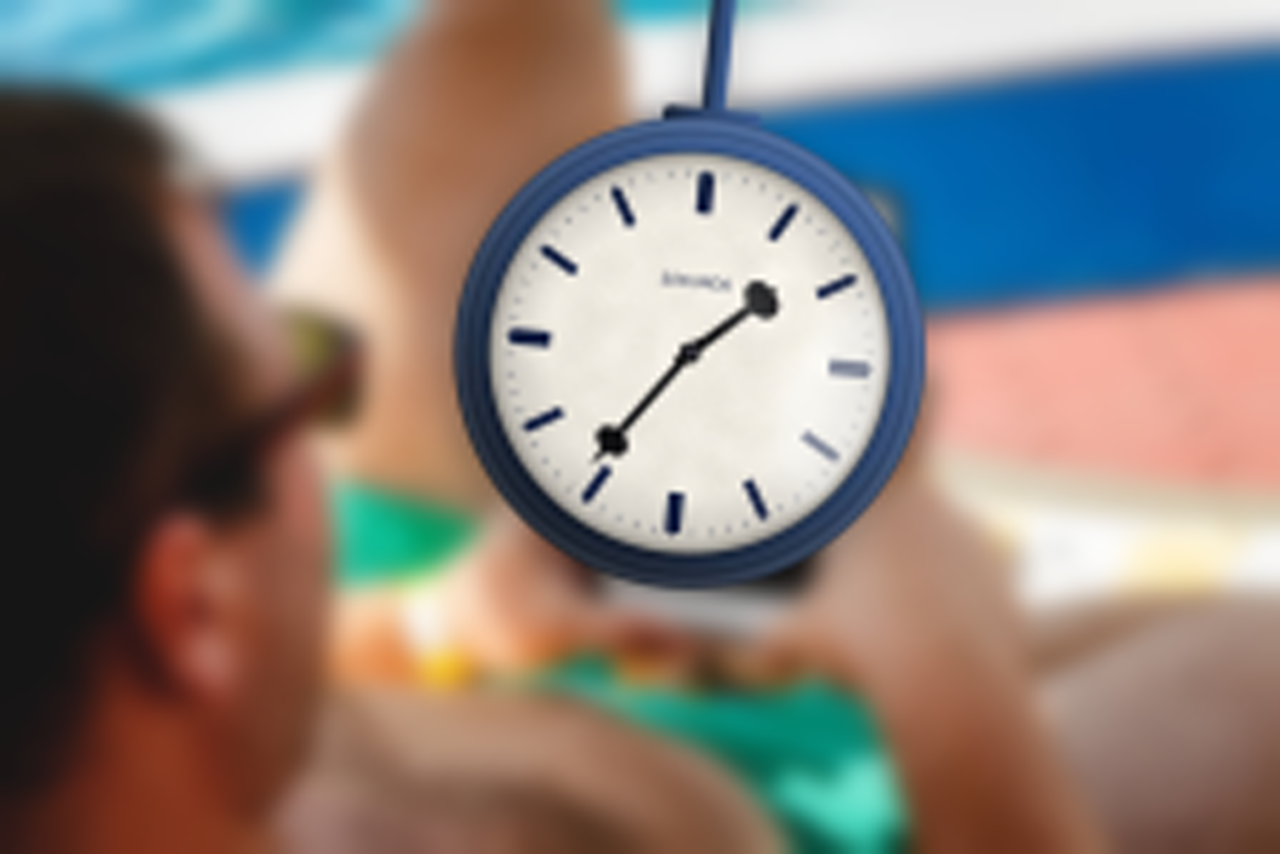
1:36
